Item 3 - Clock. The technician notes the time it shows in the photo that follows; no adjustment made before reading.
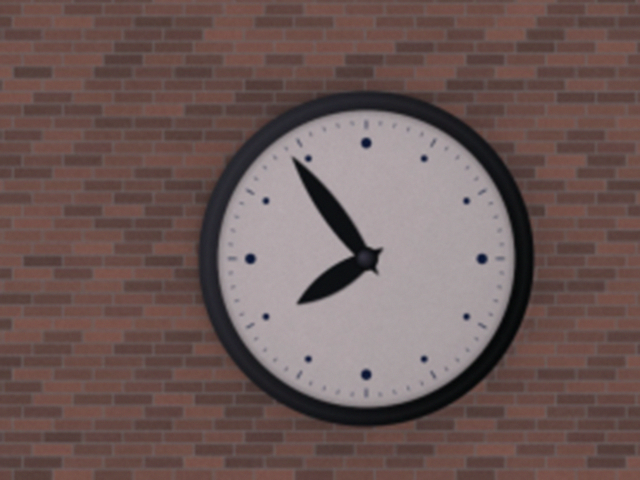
7:54
